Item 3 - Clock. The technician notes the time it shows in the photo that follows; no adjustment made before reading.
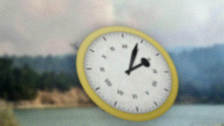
2:04
